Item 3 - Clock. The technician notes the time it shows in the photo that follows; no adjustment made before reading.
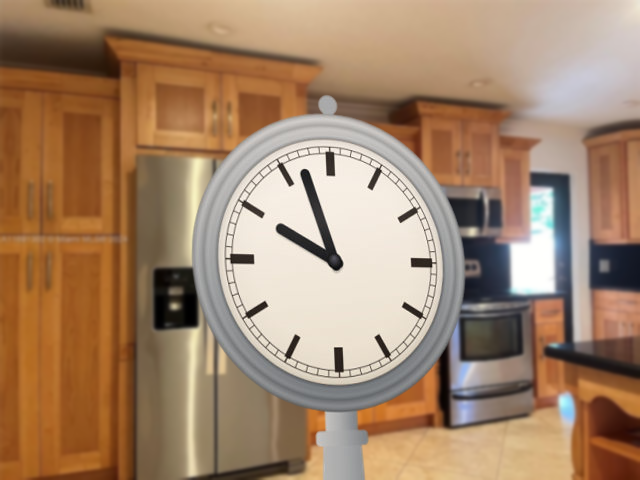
9:57
